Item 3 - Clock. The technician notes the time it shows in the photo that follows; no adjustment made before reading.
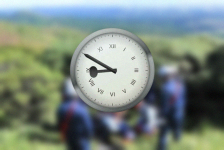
8:50
